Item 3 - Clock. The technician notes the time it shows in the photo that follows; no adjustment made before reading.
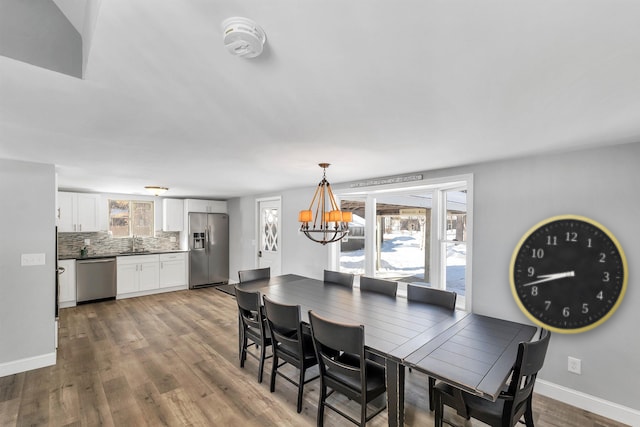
8:42
